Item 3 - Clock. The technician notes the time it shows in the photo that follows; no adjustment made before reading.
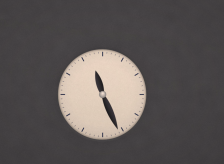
11:26
